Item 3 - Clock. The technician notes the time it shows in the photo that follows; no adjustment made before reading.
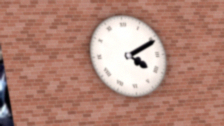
4:11
